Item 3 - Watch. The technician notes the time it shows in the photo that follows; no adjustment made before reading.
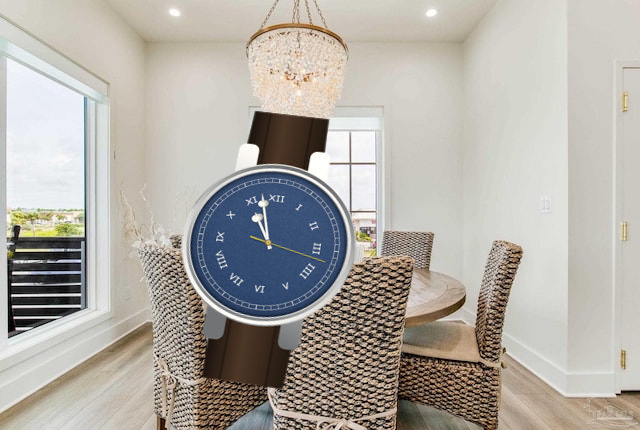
10:57:17
